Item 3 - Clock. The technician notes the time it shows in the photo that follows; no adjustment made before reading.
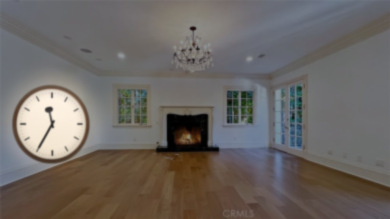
11:35
